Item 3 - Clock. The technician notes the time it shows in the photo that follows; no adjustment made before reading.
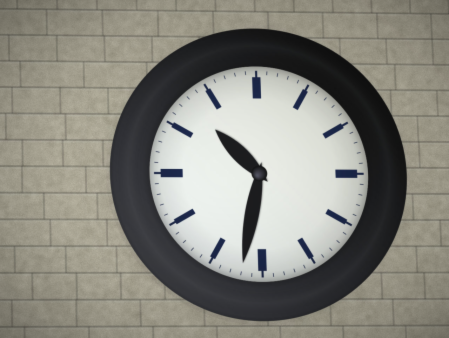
10:32
